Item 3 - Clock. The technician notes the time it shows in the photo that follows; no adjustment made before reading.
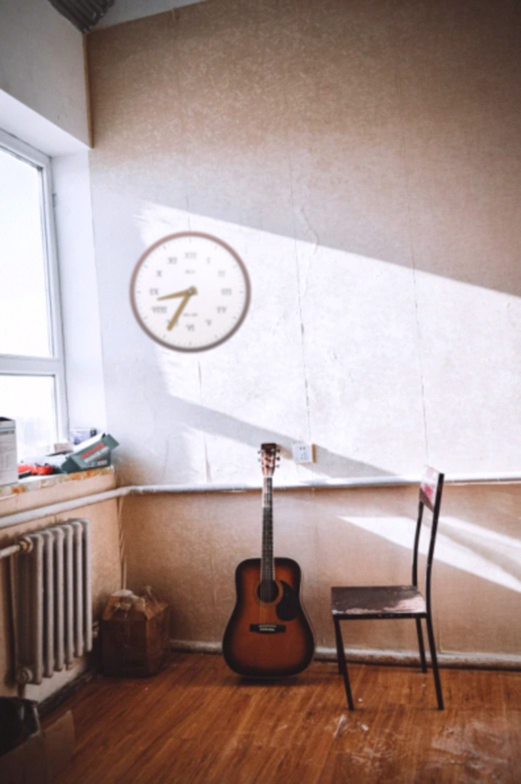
8:35
